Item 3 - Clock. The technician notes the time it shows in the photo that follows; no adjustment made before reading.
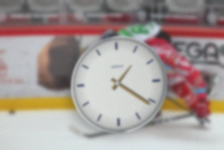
1:21
